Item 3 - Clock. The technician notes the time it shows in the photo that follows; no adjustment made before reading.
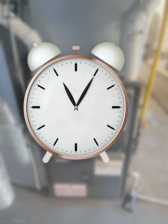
11:05
